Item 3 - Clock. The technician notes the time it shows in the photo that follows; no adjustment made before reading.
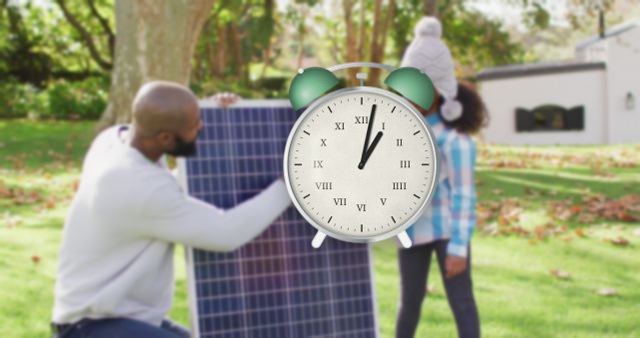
1:02
